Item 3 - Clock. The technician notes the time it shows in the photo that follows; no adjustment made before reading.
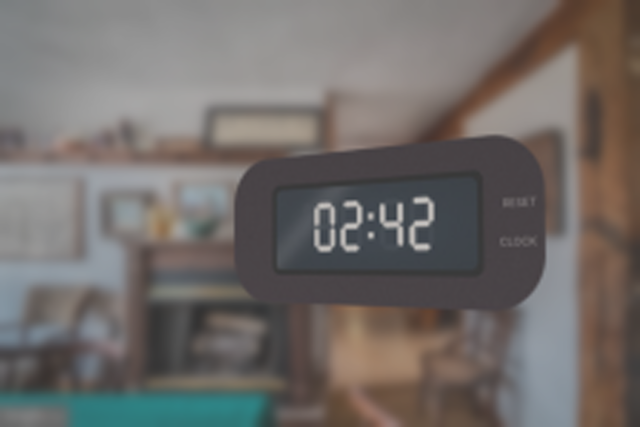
2:42
